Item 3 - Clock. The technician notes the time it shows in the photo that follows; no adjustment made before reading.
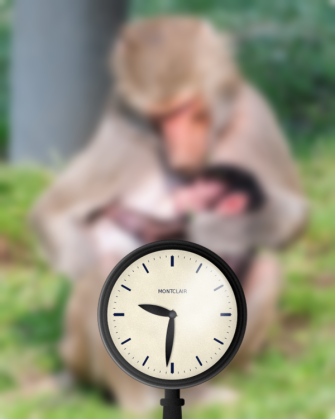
9:31
